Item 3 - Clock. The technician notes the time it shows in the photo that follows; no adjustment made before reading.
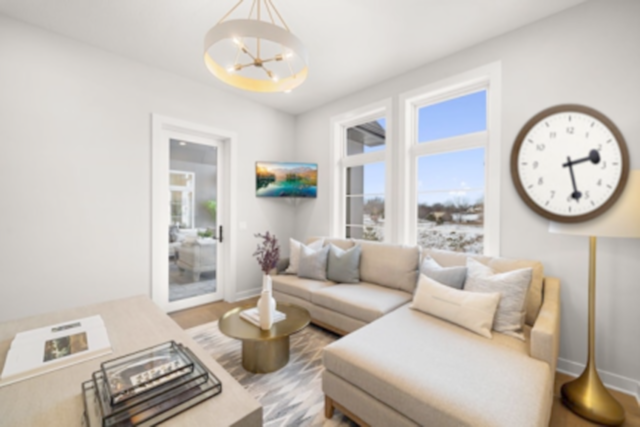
2:28
